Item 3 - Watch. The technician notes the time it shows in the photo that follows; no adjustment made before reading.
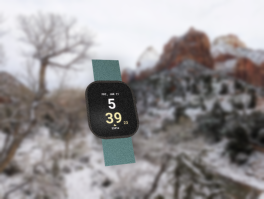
5:39
